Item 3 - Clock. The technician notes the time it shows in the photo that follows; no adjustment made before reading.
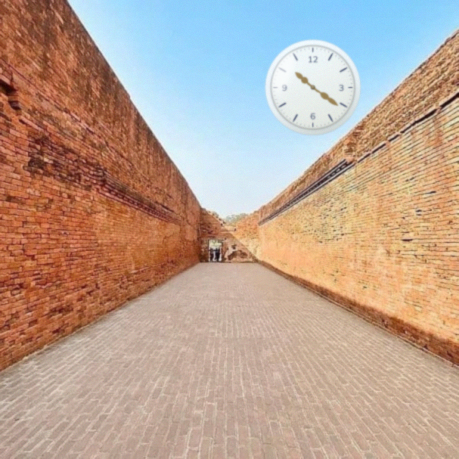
10:21
